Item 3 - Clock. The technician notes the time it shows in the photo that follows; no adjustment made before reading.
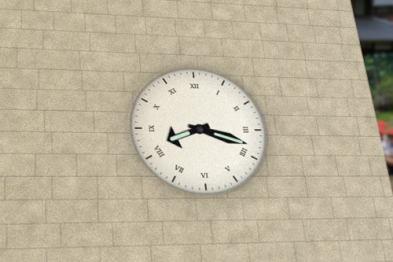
8:18
